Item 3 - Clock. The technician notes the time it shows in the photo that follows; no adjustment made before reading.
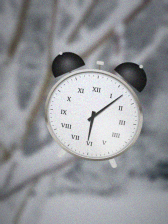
6:07
